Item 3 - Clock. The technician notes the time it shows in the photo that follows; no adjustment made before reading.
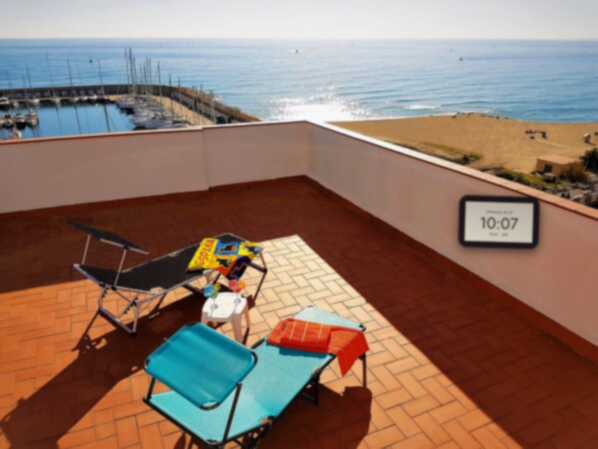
10:07
